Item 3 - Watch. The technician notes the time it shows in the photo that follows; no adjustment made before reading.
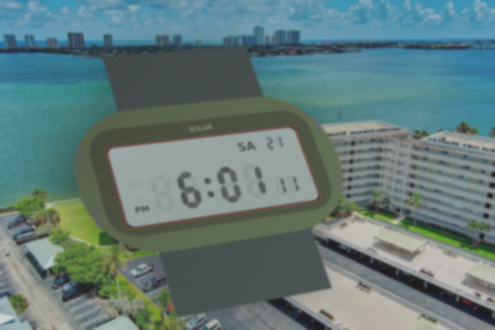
6:01:11
